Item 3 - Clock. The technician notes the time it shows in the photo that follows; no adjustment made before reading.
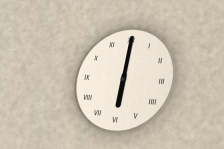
6:00
